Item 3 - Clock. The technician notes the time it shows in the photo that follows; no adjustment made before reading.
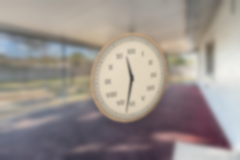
11:32
